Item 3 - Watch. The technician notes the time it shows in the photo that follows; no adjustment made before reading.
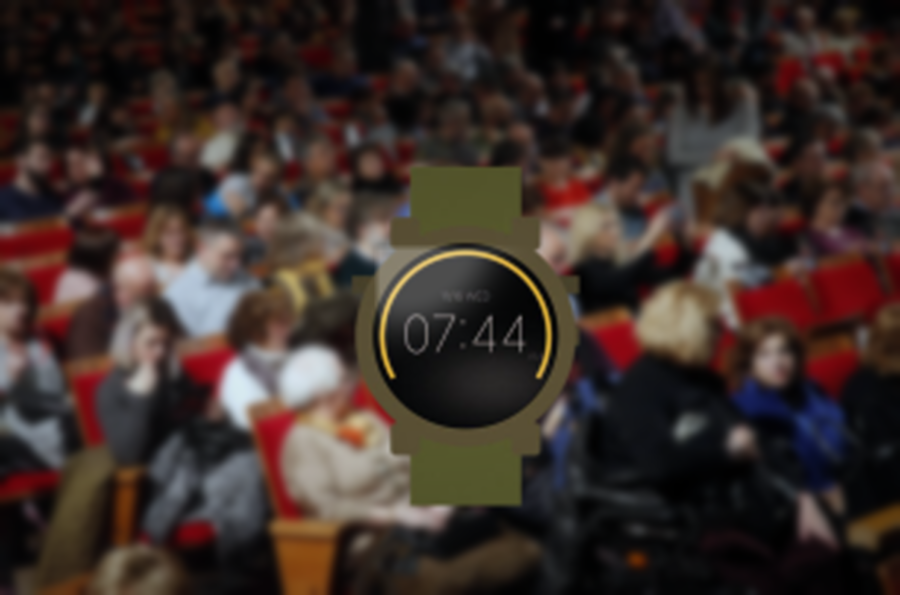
7:44
